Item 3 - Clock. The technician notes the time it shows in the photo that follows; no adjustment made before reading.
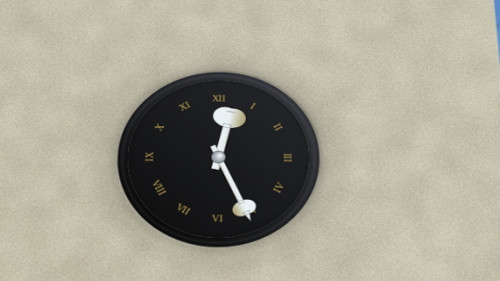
12:26
